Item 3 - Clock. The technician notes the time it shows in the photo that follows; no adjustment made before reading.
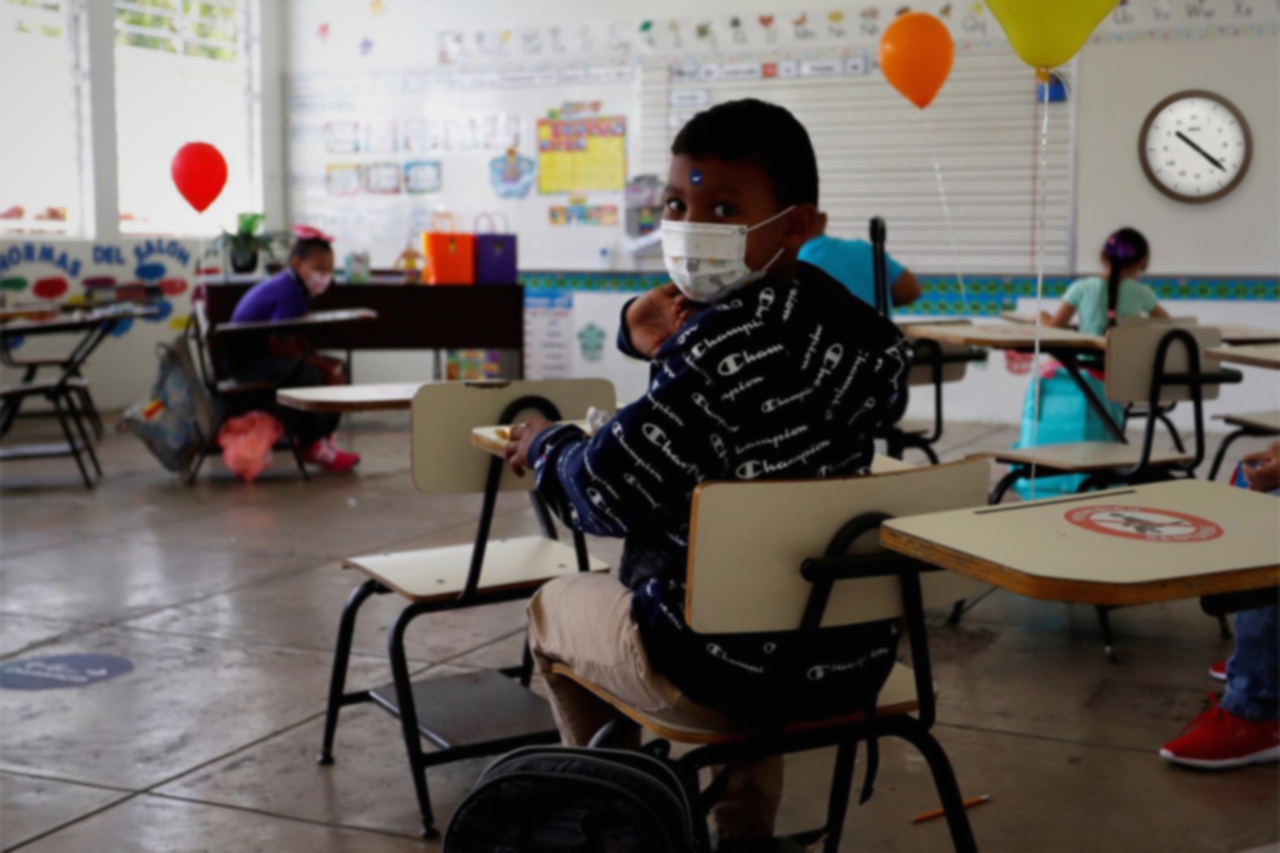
10:22
